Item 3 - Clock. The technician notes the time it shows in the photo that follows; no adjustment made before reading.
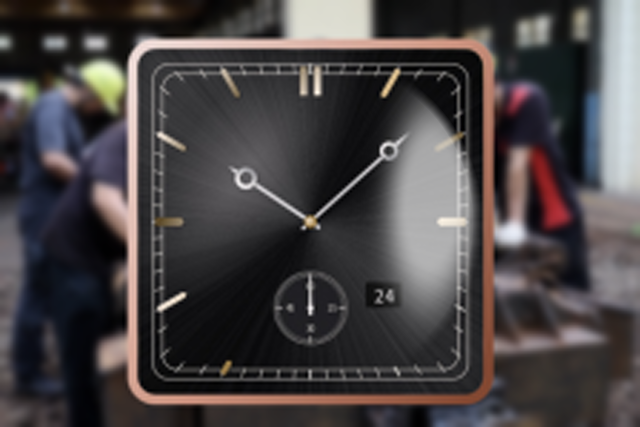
10:08
